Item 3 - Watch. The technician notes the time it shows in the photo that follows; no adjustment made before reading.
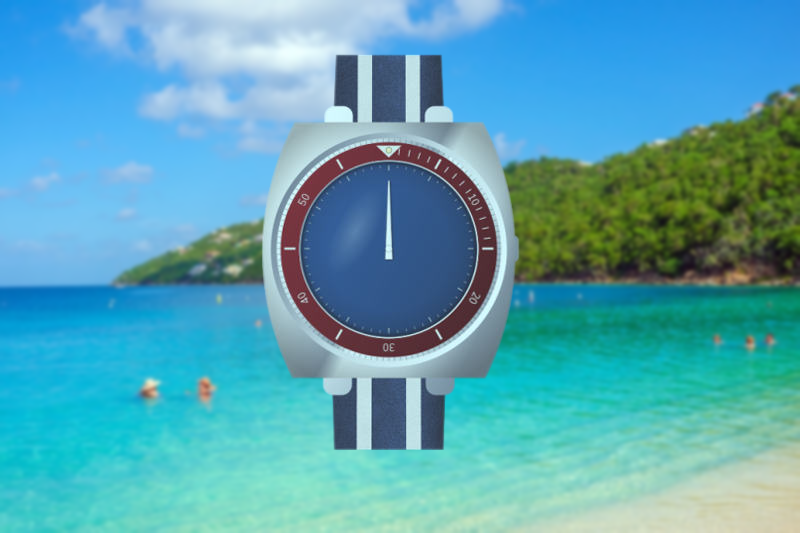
12:00
